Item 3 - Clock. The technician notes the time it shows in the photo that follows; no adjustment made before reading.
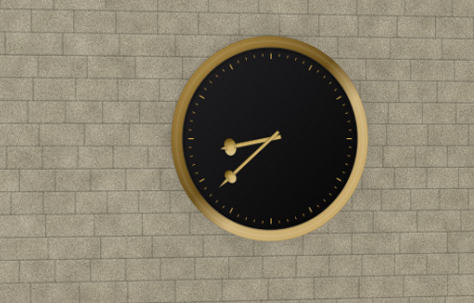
8:38
